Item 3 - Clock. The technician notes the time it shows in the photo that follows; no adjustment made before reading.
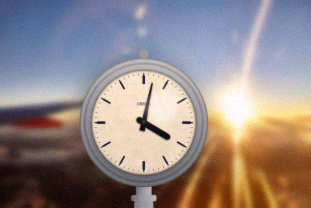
4:02
